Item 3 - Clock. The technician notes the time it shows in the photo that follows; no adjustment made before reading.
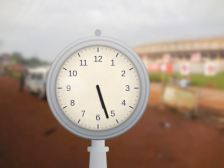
5:27
